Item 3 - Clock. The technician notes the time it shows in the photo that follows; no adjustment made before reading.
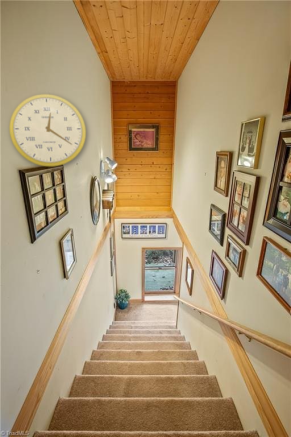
12:21
